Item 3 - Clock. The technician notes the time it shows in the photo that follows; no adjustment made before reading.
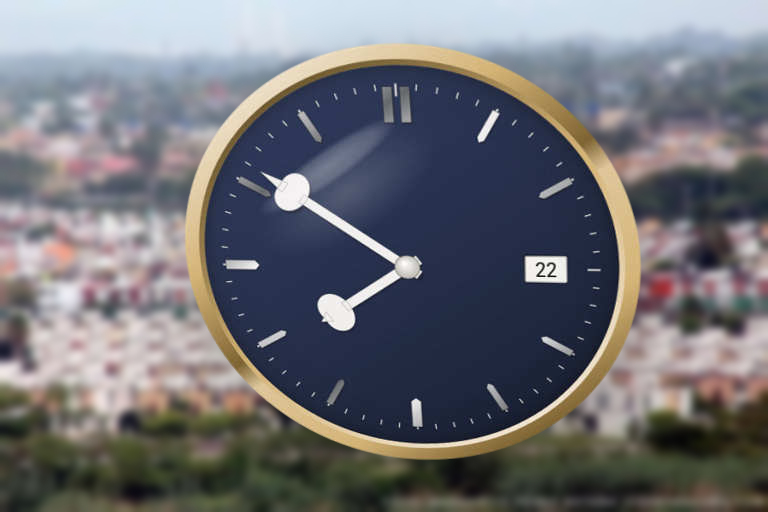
7:51
